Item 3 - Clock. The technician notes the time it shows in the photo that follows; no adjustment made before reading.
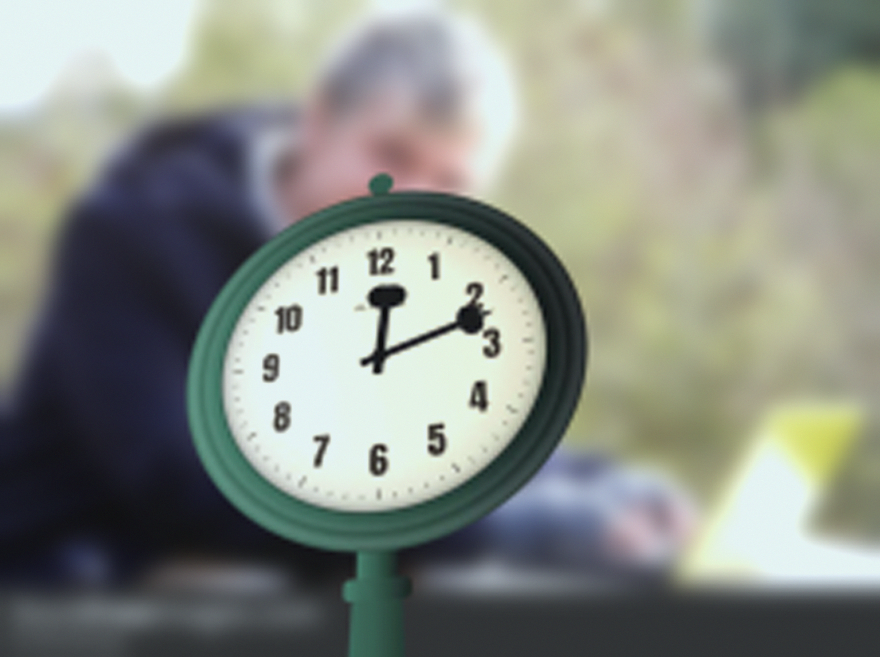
12:12
